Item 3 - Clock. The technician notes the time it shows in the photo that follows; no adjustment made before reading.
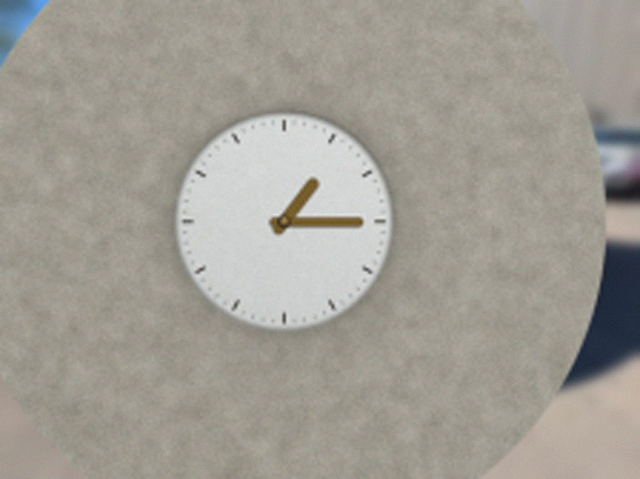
1:15
